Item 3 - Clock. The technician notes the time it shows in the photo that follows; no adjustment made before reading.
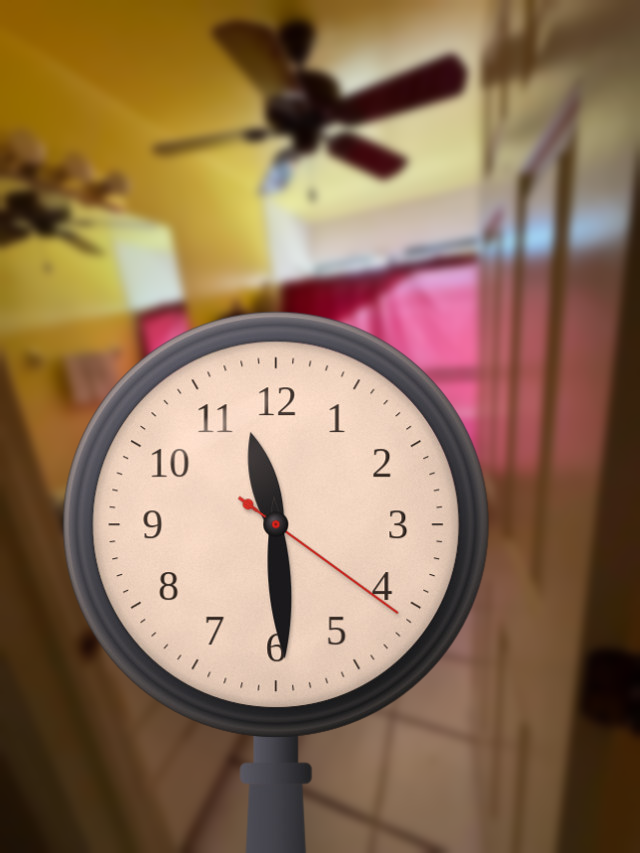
11:29:21
